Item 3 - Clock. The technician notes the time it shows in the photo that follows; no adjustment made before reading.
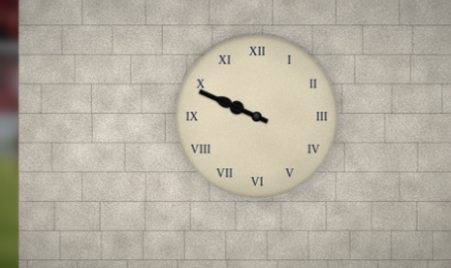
9:49
